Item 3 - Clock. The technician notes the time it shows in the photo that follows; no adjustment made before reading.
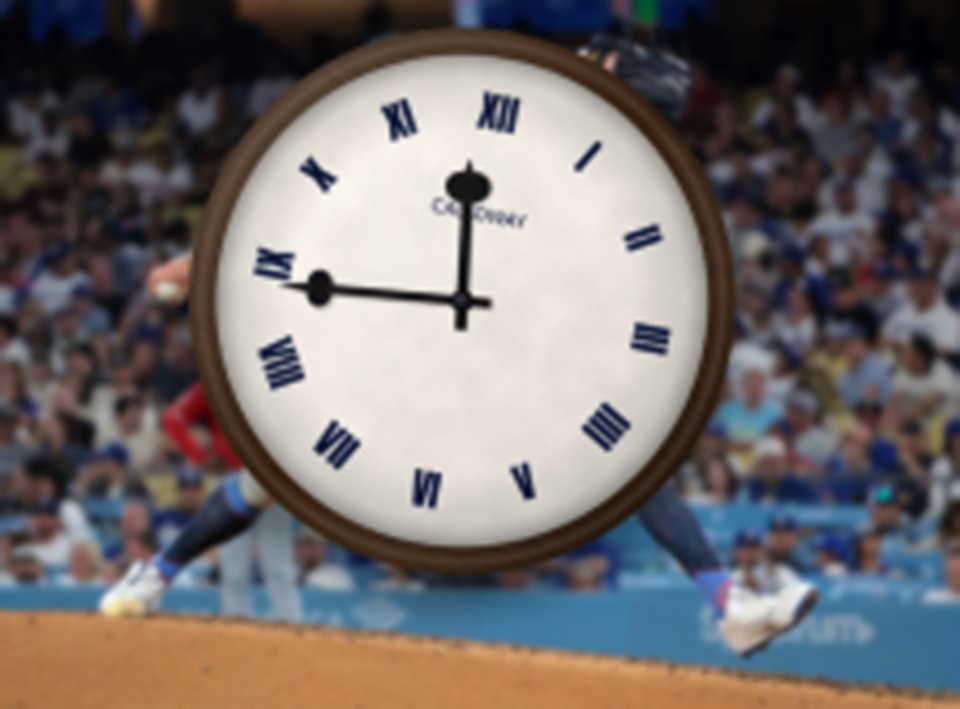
11:44
